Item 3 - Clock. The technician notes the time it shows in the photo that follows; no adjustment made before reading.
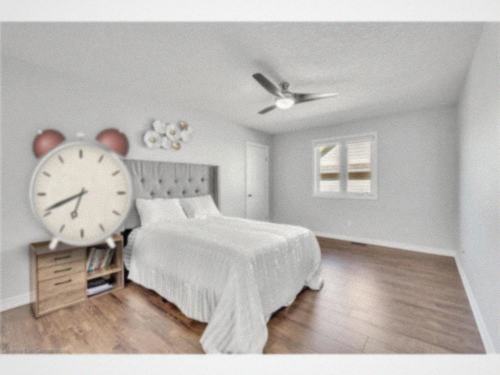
6:41
